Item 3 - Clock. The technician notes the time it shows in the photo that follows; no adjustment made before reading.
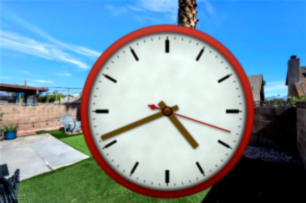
4:41:18
